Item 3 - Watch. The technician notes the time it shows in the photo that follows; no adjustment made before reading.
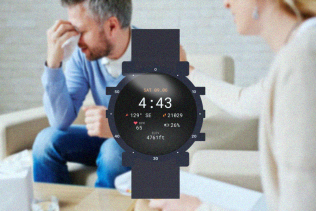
4:43
